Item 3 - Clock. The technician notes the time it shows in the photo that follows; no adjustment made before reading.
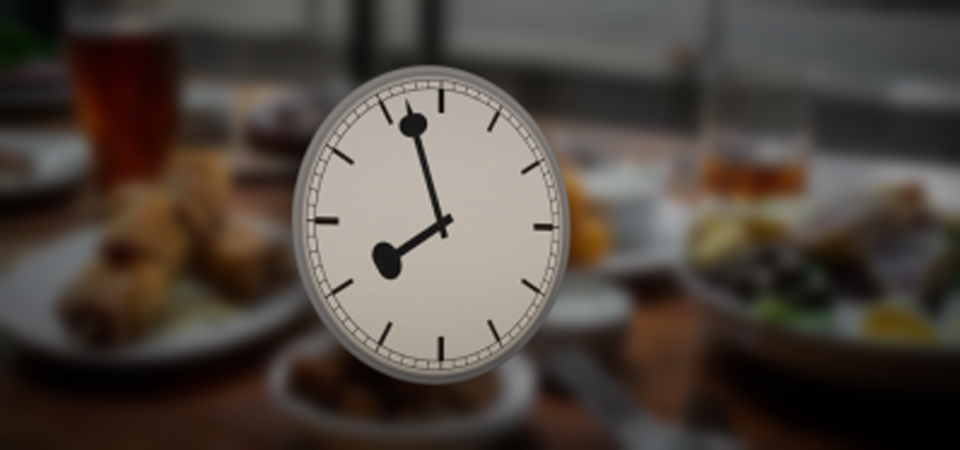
7:57
